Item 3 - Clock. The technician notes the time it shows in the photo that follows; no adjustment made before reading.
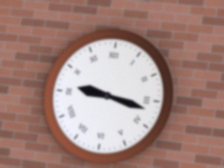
9:17
